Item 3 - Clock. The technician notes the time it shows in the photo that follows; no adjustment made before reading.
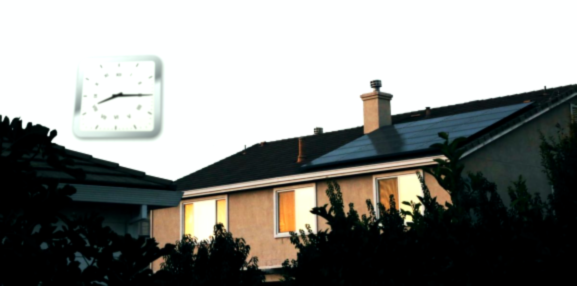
8:15
